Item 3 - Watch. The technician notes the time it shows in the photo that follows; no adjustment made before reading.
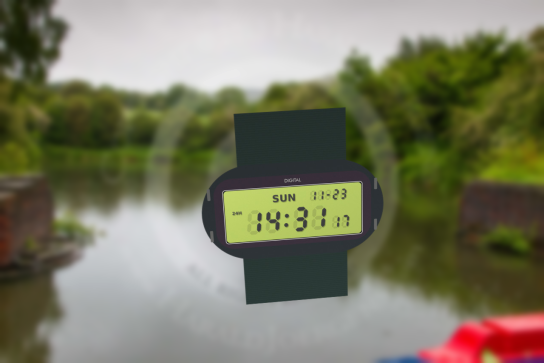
14:31:17
